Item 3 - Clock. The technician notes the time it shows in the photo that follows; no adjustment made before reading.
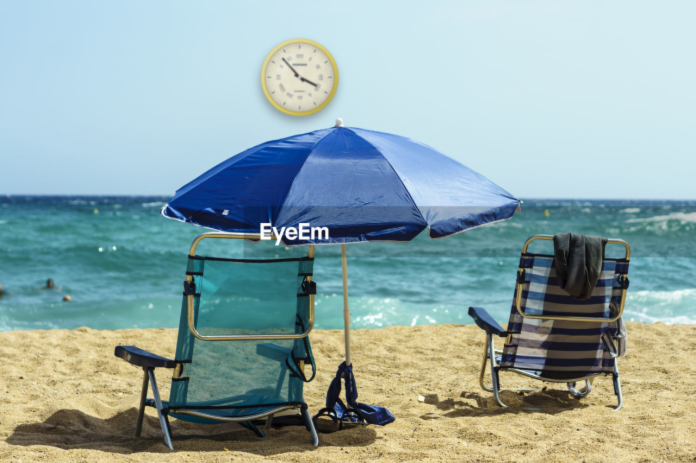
3:53
